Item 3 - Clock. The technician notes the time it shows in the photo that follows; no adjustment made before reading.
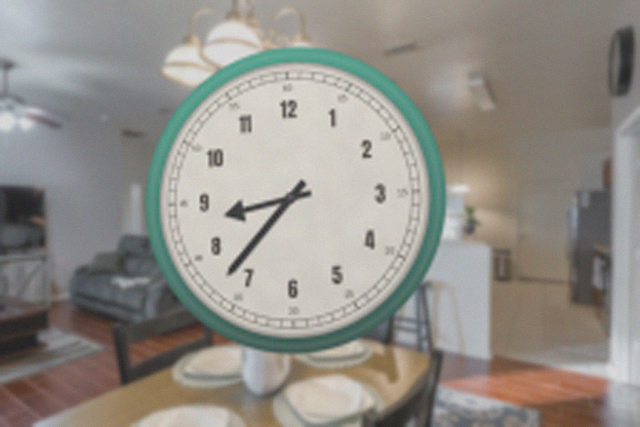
8:37
